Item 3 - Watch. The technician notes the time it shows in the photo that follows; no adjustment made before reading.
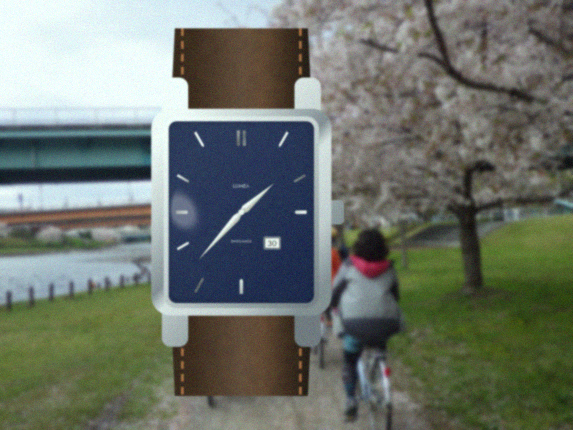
1:37
